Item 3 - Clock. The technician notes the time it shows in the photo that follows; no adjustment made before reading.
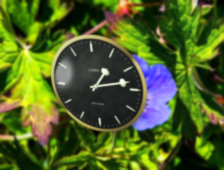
1:13
